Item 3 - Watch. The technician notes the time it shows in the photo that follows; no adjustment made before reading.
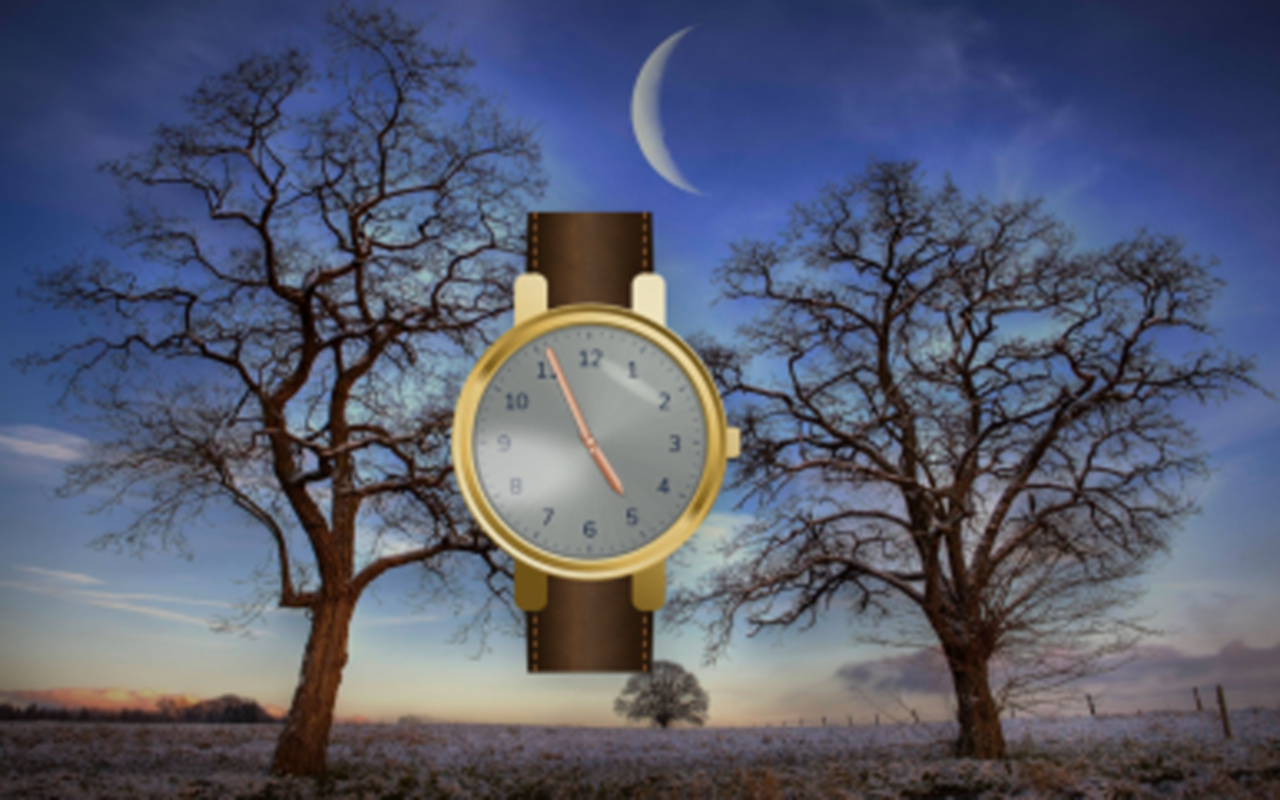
4:56
